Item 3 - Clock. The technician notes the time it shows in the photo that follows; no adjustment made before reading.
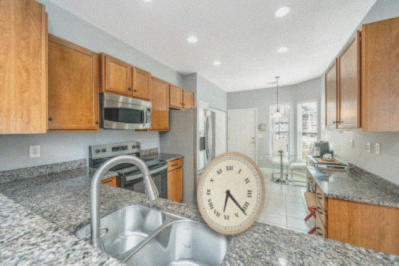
6:22
